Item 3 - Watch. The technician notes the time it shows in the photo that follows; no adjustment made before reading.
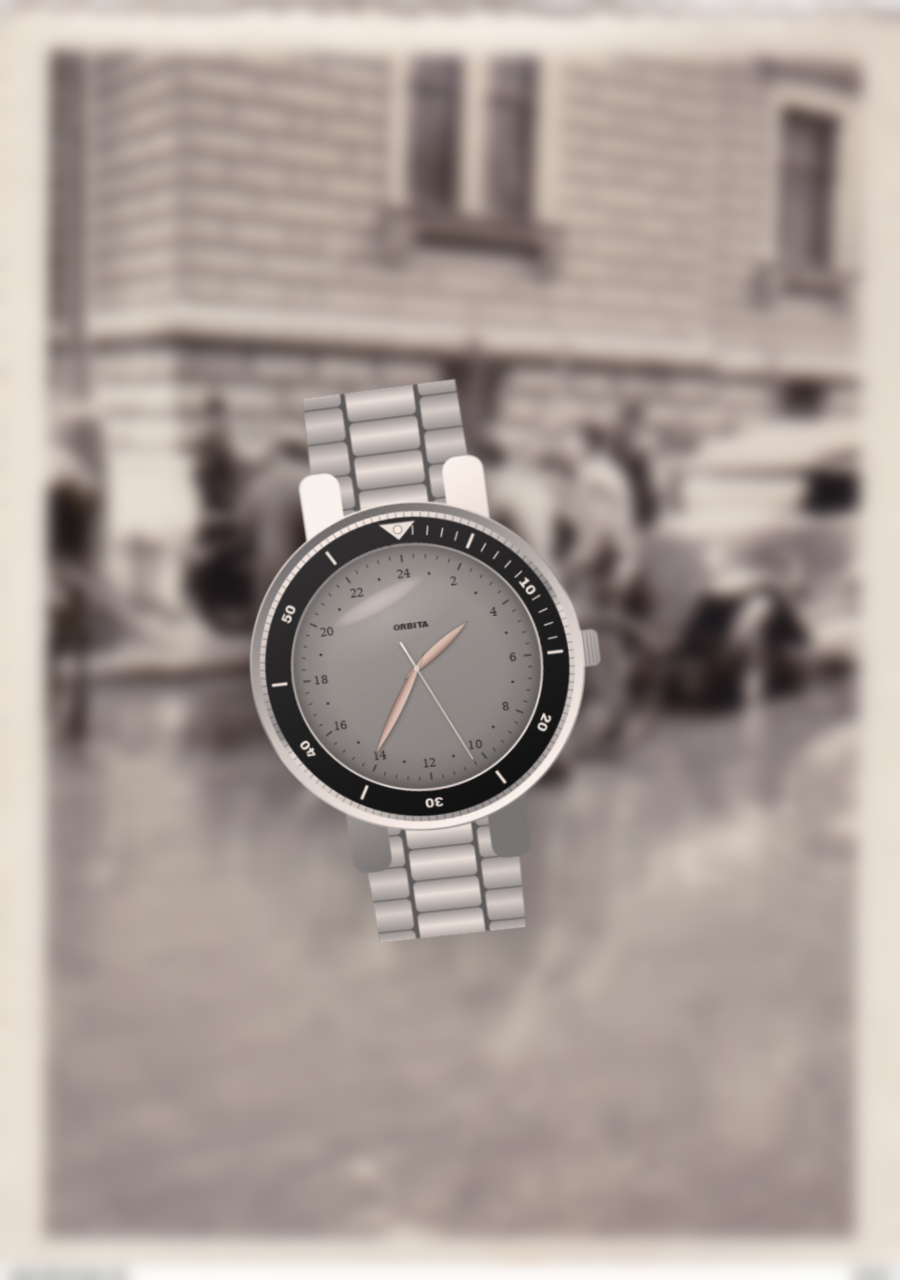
3:35:26
